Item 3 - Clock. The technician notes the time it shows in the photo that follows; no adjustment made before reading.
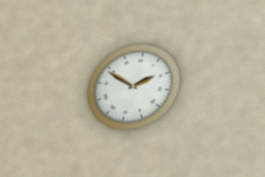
1:49
